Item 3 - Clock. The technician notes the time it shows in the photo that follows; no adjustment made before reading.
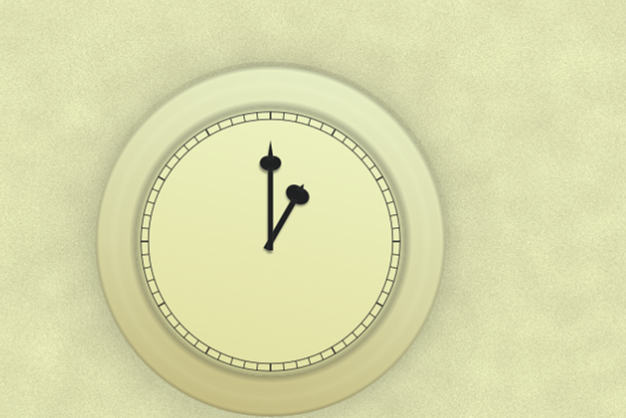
1:00
